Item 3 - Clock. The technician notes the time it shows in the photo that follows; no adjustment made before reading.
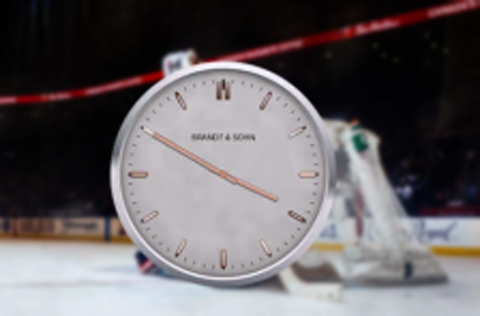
3:50
